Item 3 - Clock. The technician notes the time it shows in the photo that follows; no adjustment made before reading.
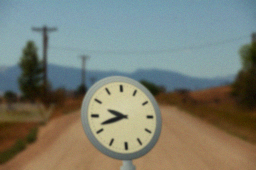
9:42
